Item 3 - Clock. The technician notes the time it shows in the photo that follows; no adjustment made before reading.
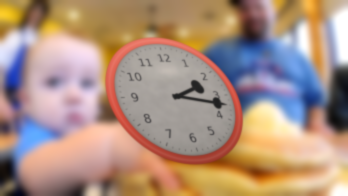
2:17
